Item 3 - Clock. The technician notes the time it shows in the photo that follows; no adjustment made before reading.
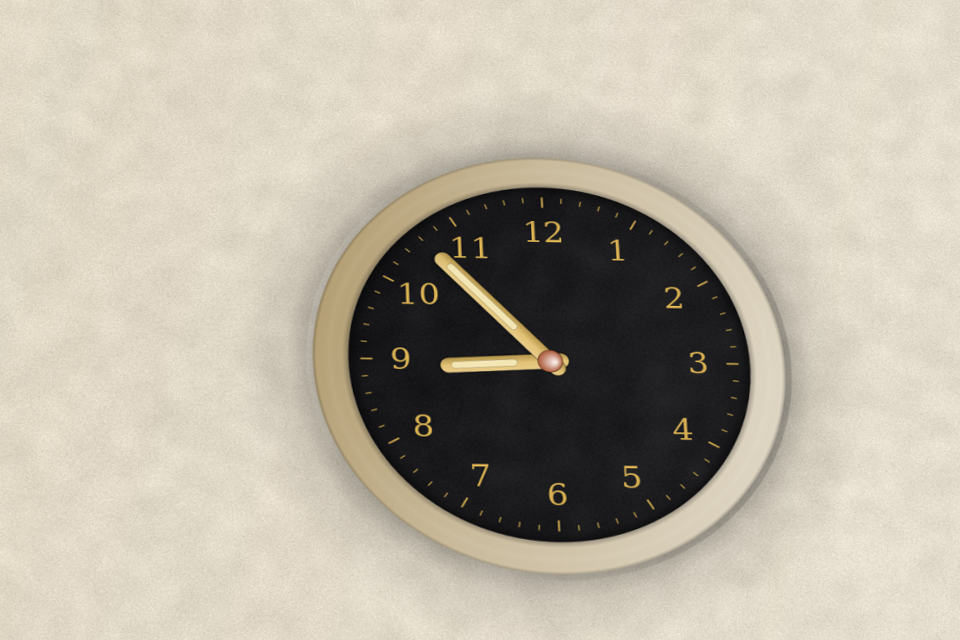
8:53
